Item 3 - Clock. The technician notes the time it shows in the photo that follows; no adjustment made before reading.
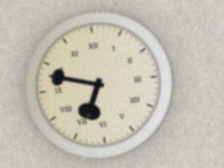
6:48
